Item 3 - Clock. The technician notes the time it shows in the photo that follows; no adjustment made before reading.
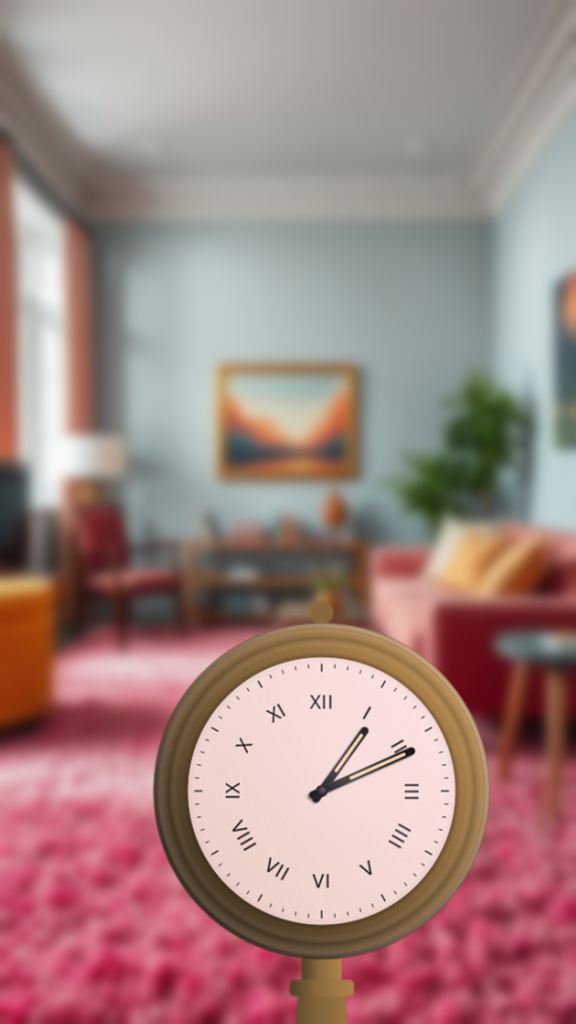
1:11
